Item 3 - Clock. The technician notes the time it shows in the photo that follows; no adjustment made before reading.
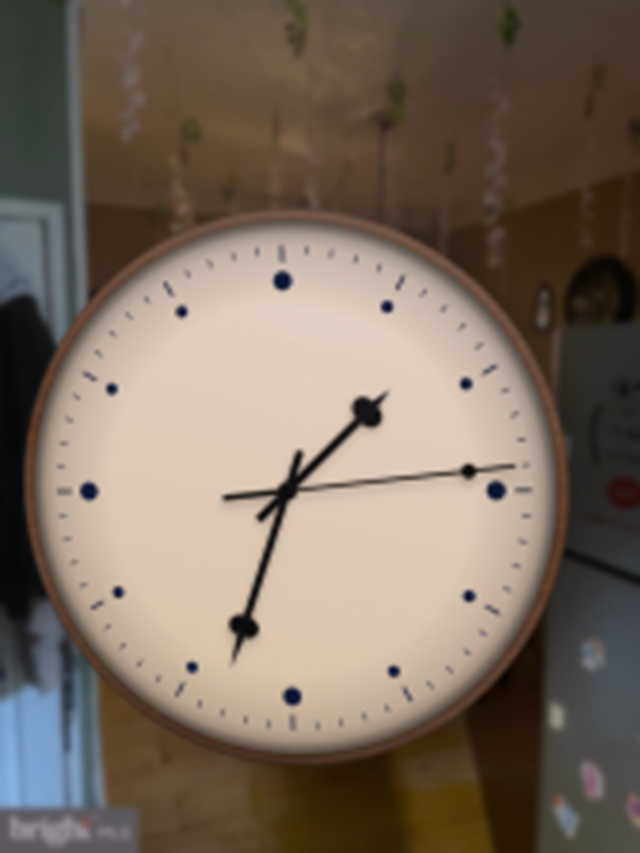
1:33:14
